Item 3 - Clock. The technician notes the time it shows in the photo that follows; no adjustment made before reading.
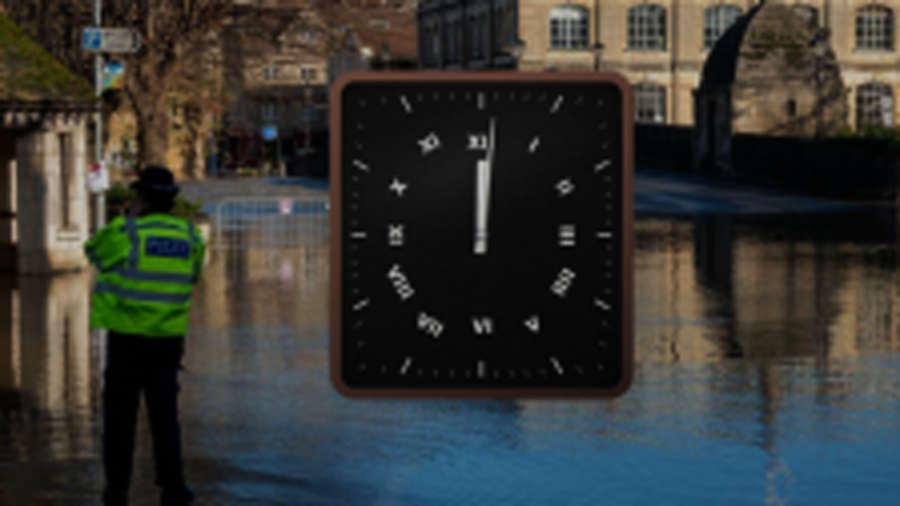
12:01
